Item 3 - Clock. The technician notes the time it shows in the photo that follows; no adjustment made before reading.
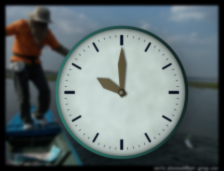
10:00
